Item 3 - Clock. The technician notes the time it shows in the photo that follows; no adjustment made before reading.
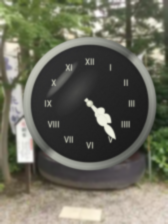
4:24
